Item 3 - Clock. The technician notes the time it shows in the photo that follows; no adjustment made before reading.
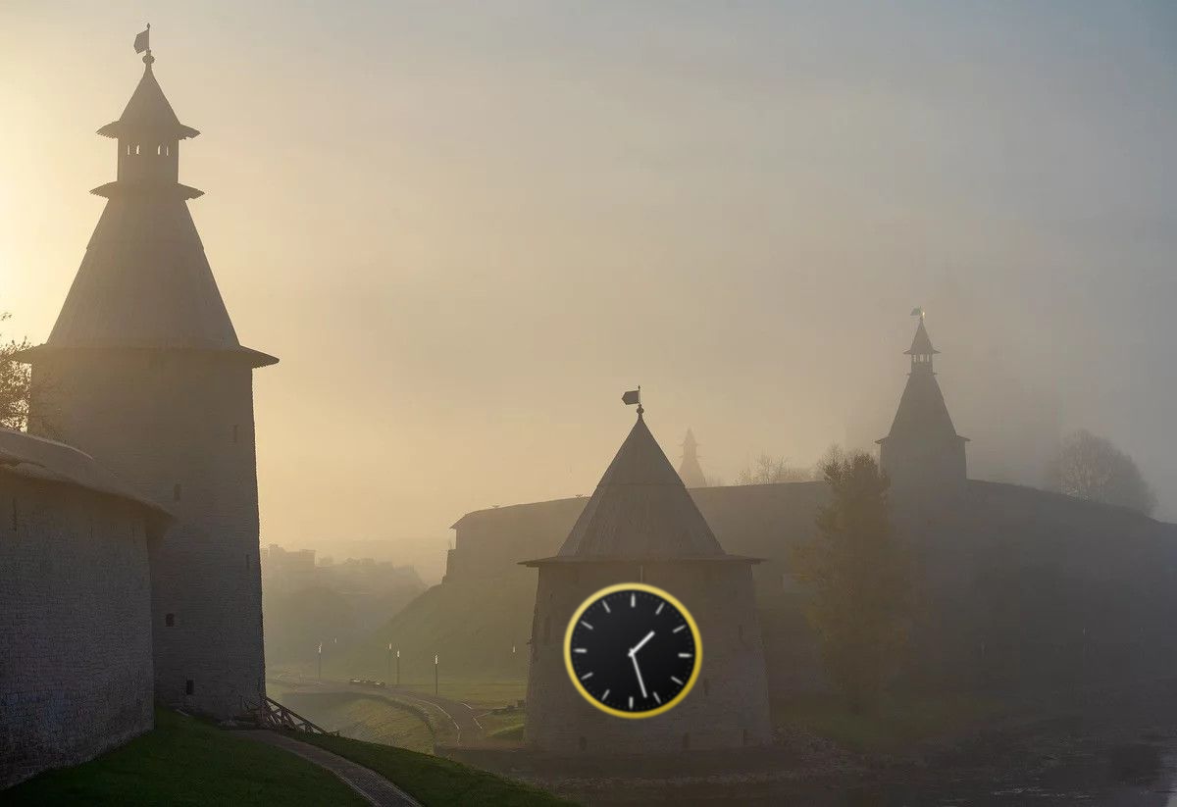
1:27
